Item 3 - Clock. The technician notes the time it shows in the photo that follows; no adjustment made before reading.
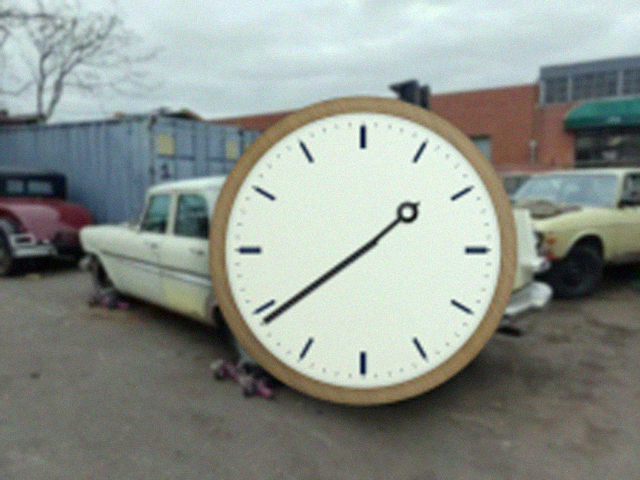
1:39
